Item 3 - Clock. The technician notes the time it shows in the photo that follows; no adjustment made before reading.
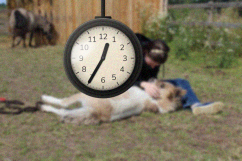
12:35
